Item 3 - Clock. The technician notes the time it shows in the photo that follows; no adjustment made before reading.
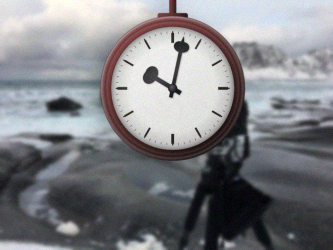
10:02
